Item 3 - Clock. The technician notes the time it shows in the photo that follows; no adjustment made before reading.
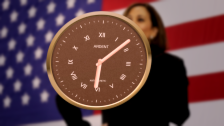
6:08
